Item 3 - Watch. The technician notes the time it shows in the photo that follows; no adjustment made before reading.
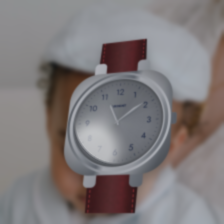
11:09
